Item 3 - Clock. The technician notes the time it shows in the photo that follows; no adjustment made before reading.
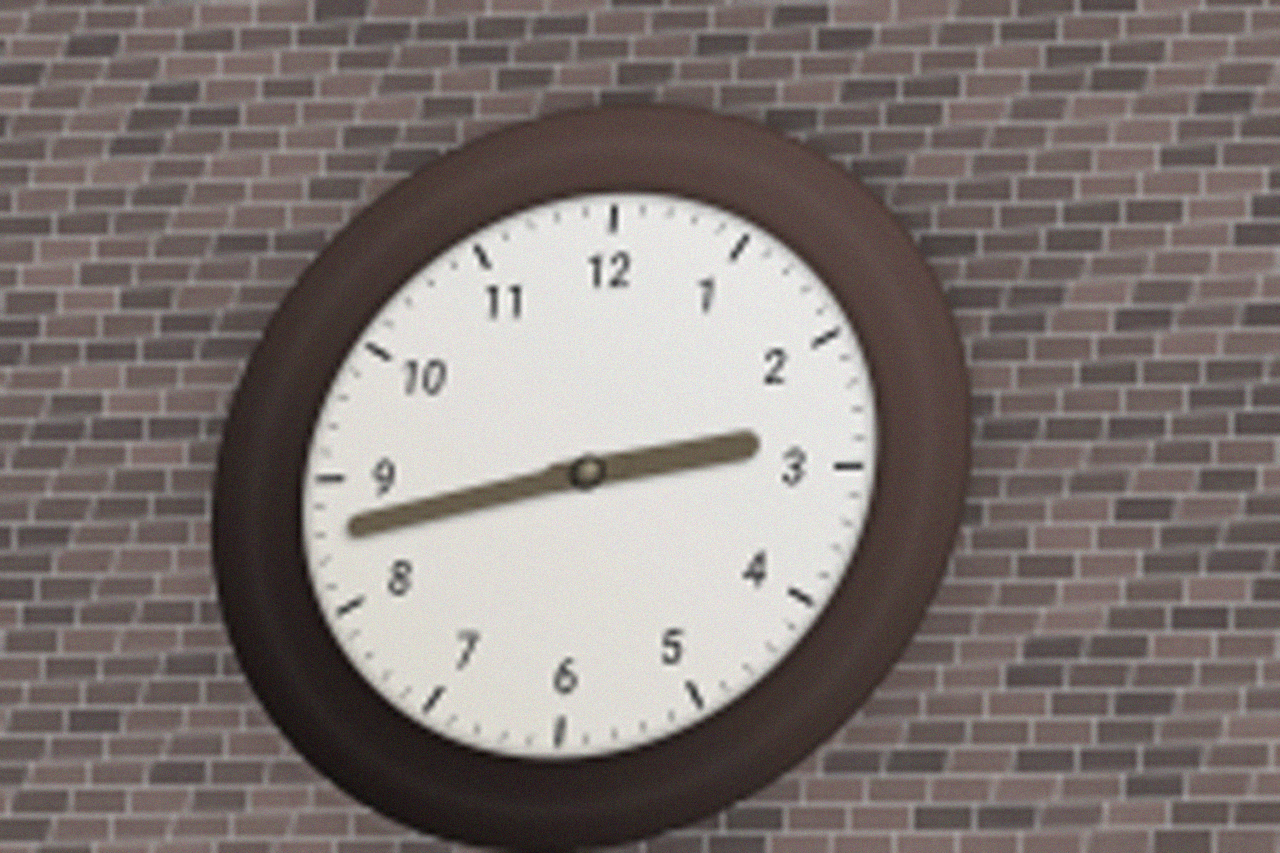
2:43
